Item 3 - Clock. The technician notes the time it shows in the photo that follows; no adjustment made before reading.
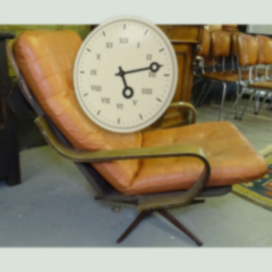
5:13
